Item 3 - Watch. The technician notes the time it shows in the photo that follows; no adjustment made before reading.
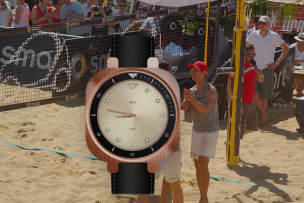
8:47
